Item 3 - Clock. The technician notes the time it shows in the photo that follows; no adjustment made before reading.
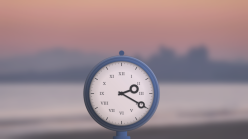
2:20
